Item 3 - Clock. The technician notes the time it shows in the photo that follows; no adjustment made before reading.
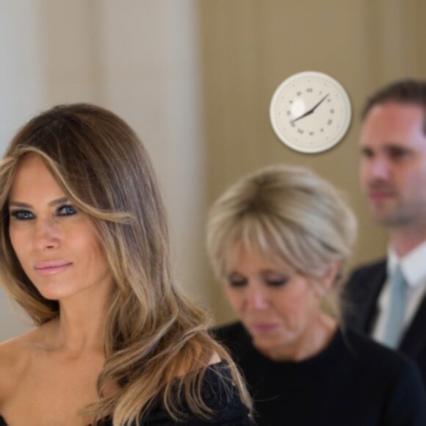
8:08
